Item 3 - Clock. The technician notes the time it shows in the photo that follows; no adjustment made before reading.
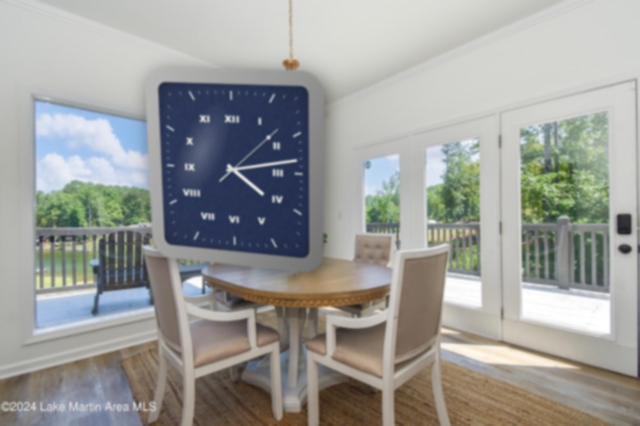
4:13:08
